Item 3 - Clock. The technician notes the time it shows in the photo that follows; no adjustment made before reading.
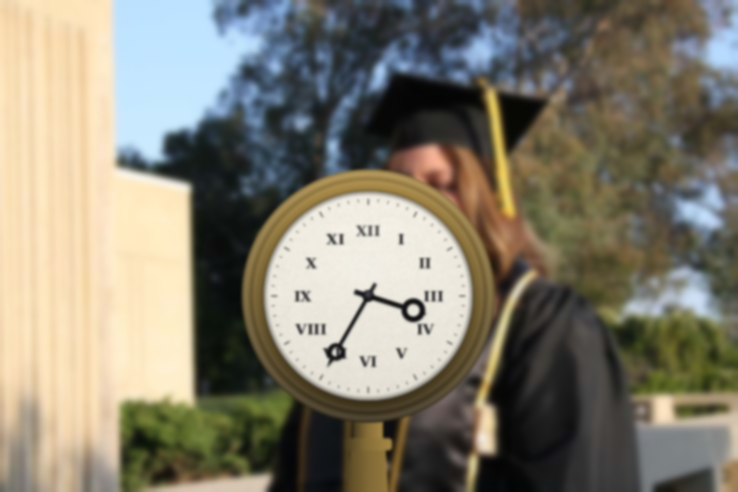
3:35
